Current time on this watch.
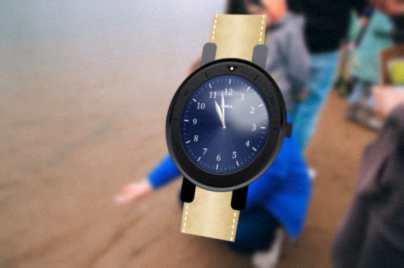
10:58
